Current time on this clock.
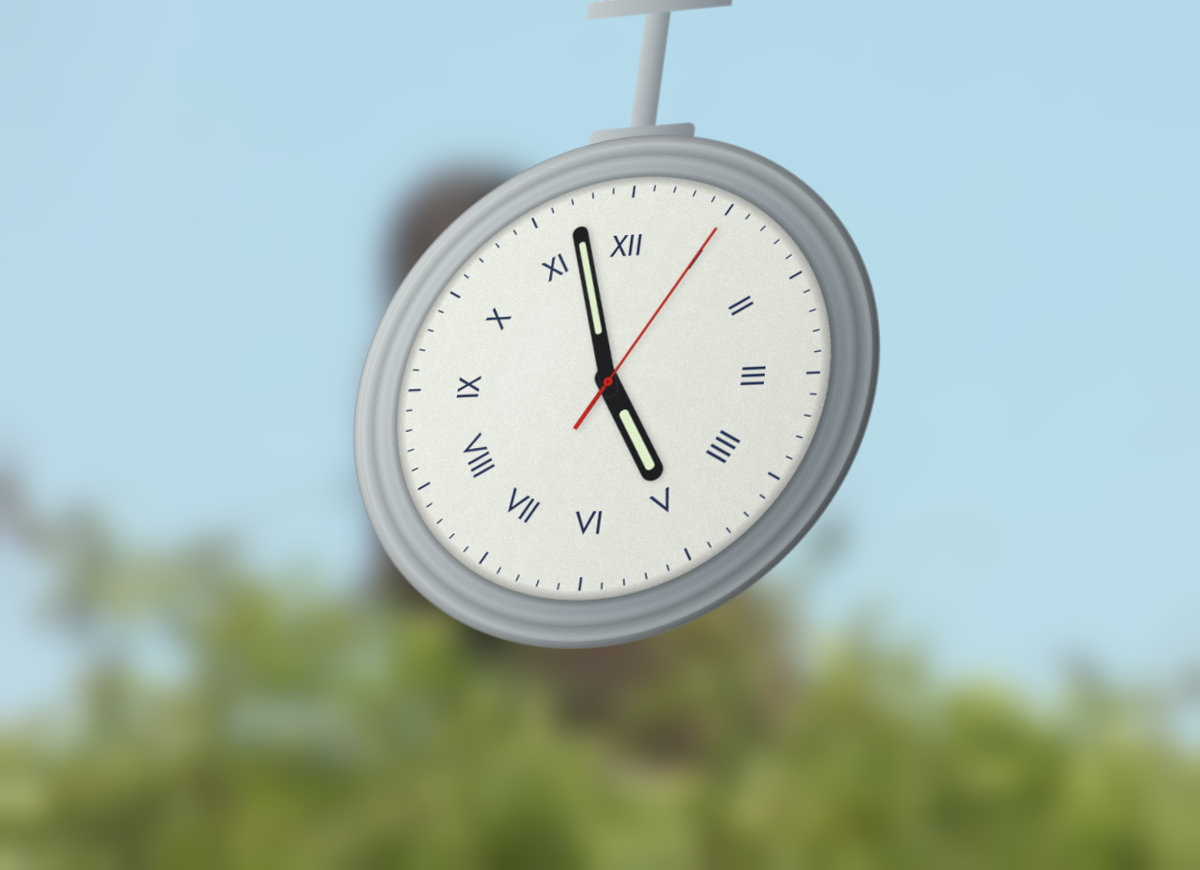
4:57:05
